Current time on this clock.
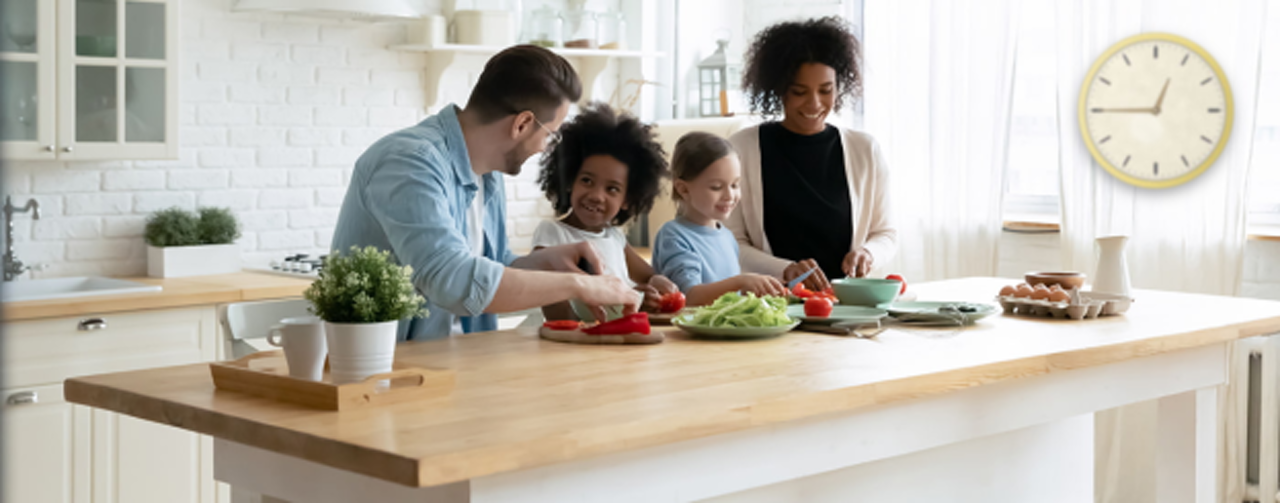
12:45
